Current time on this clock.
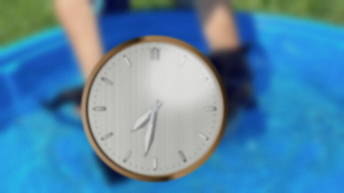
7:32
